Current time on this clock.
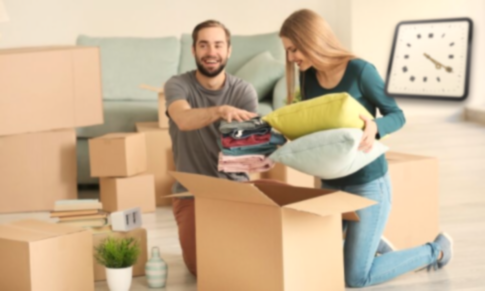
4:20
